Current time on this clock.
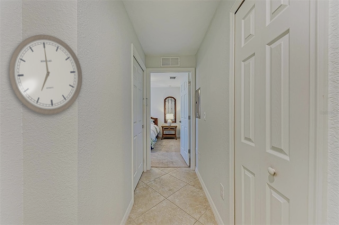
7:00
